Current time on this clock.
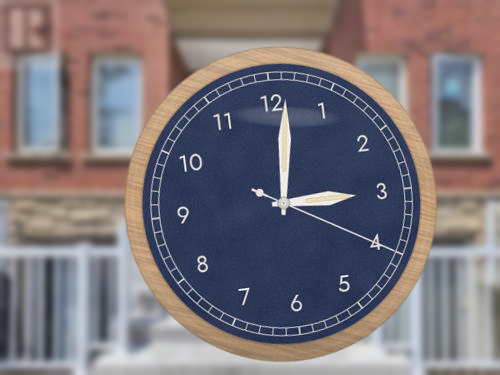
3:01:20
